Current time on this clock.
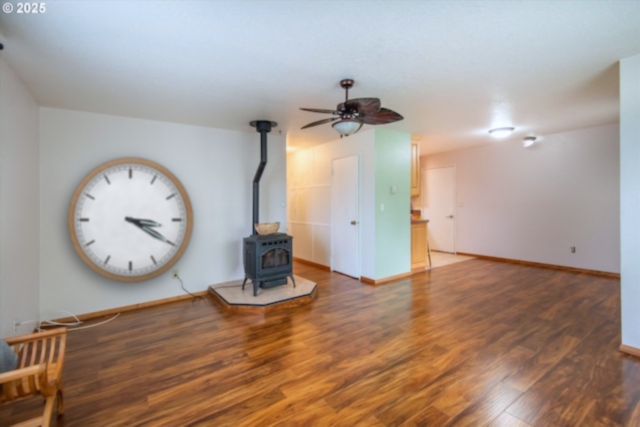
3:20
